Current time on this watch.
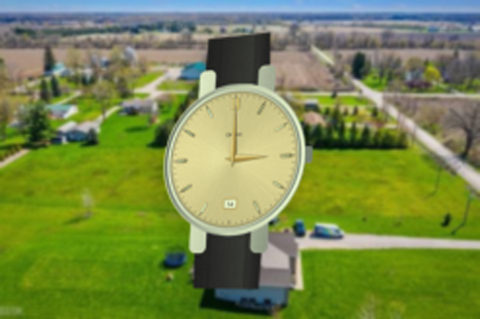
3:00
